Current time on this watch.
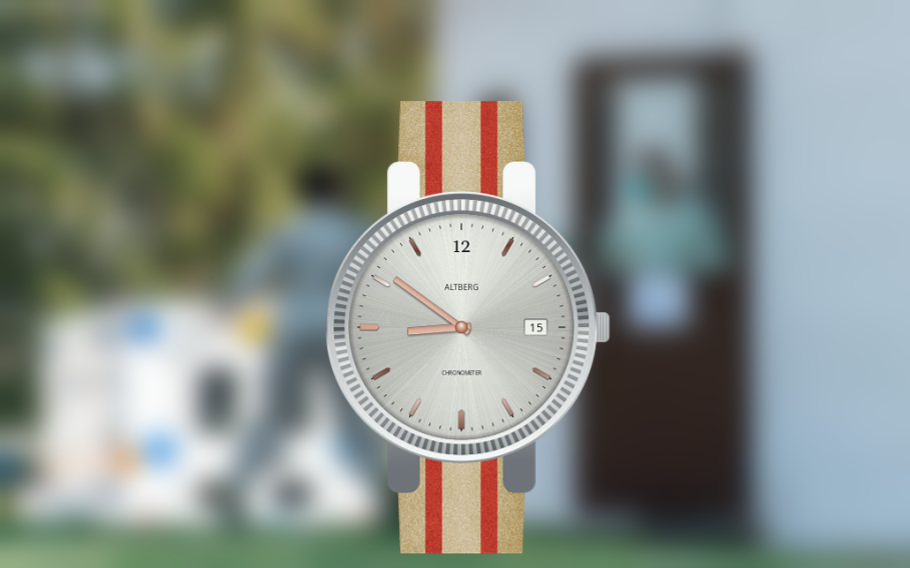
8:51
